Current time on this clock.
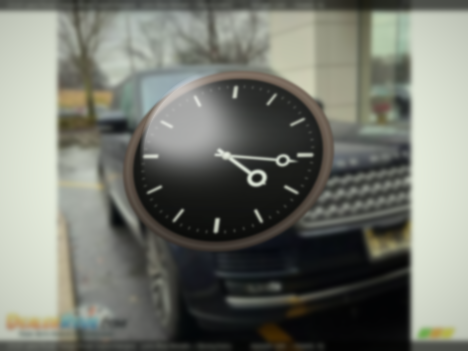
4:16
